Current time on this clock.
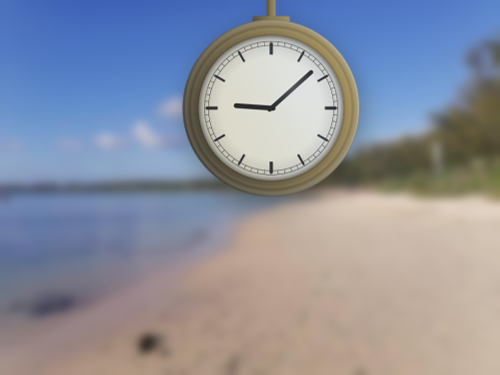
9:08
